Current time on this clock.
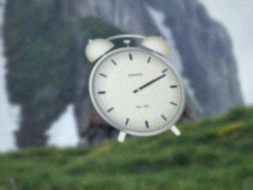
2:11
